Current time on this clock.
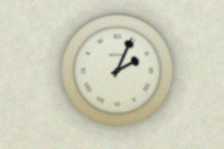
2:04
